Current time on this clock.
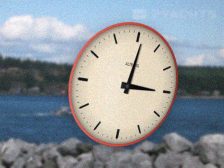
3:01
